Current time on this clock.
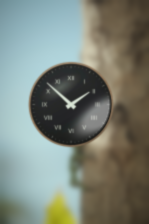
1:52
